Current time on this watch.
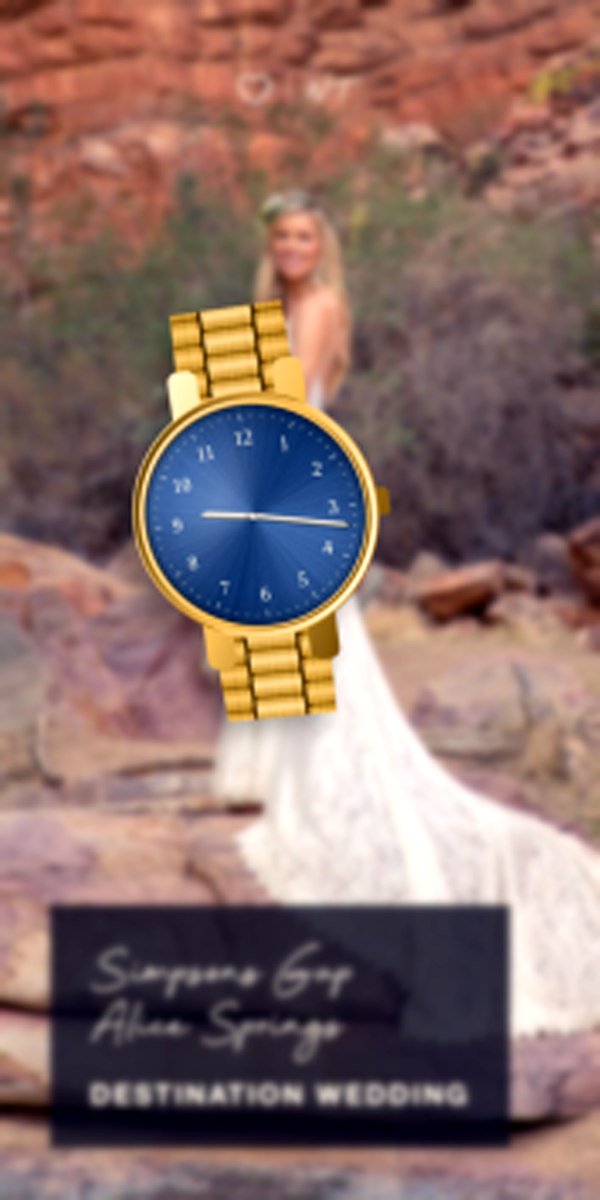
9:17
